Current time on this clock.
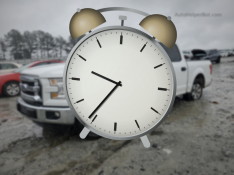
9:36
